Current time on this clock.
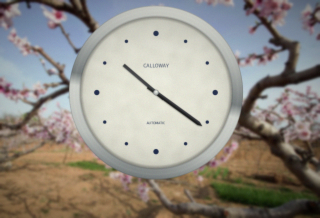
10:21
